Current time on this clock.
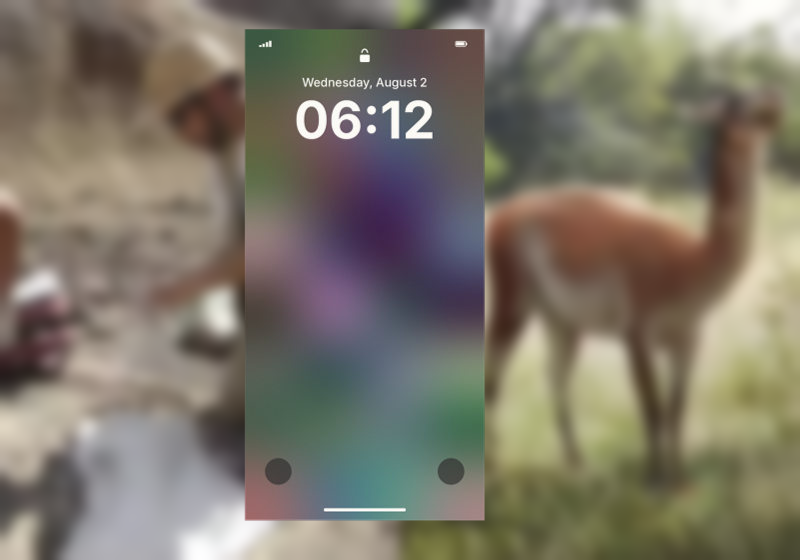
6:12
